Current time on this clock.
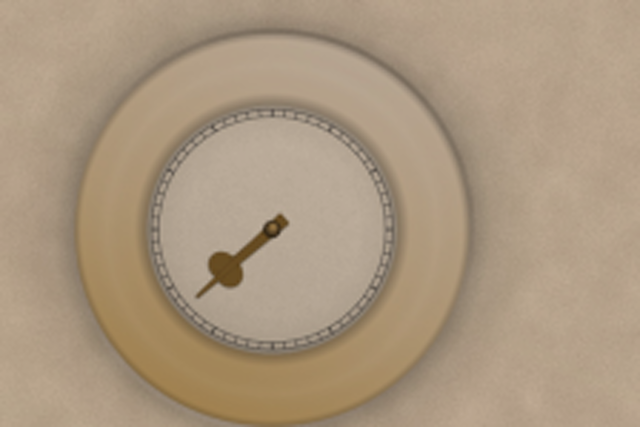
7:38
